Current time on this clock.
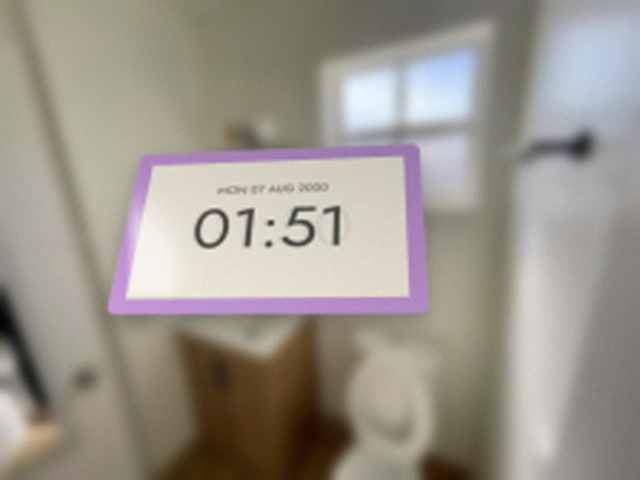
1:51
